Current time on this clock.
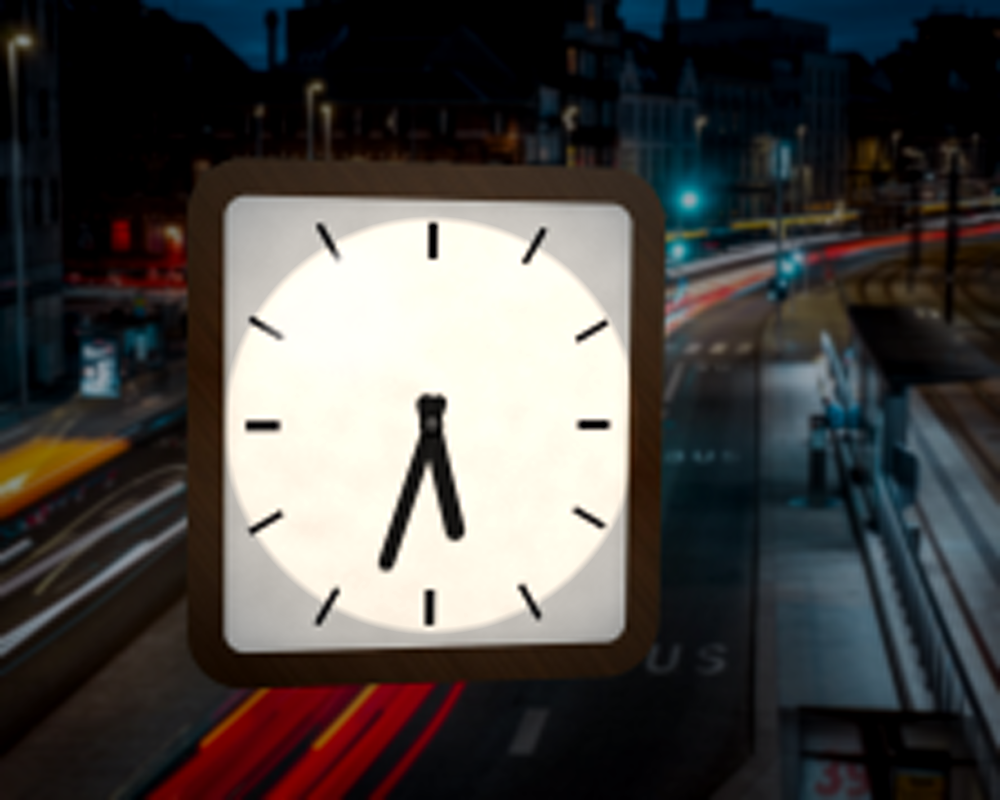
5:33
